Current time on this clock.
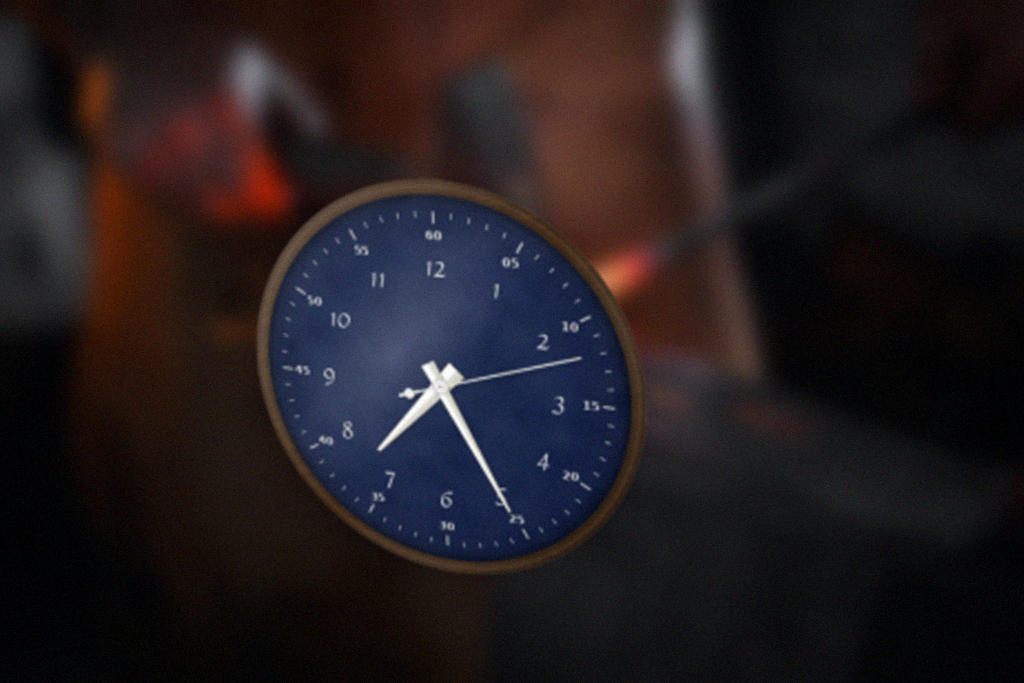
7:25:12
